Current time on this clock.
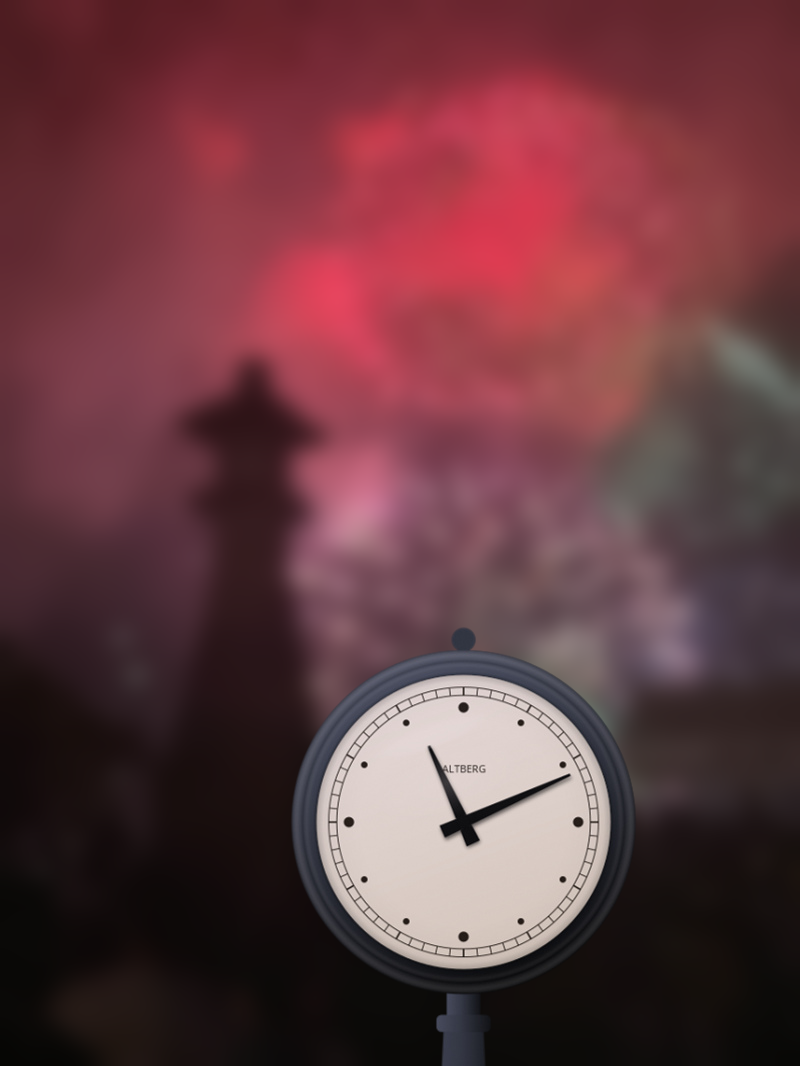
11:11
